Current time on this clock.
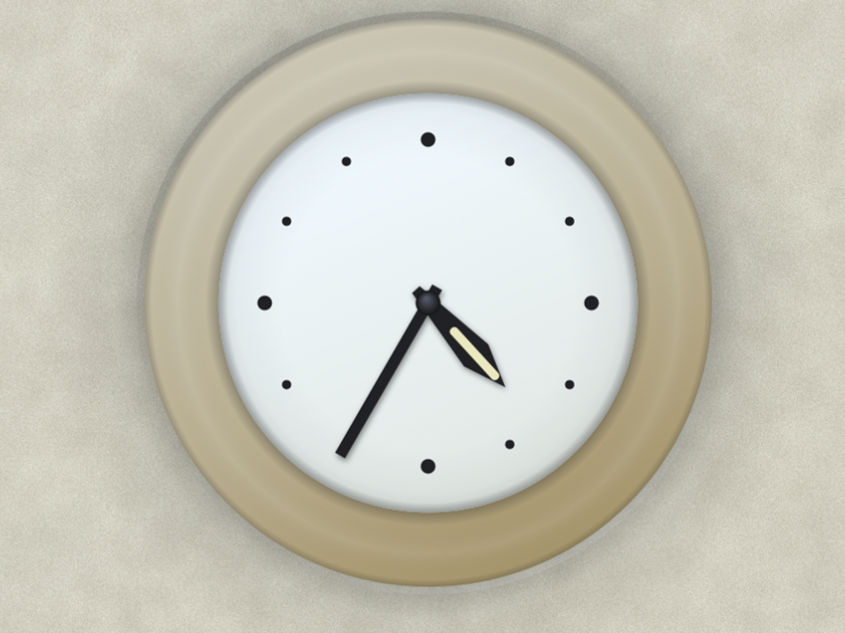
4:35
